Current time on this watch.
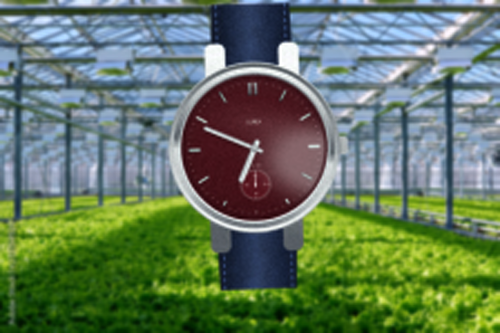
6:49
